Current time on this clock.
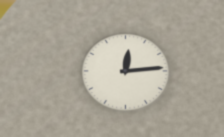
12:14
